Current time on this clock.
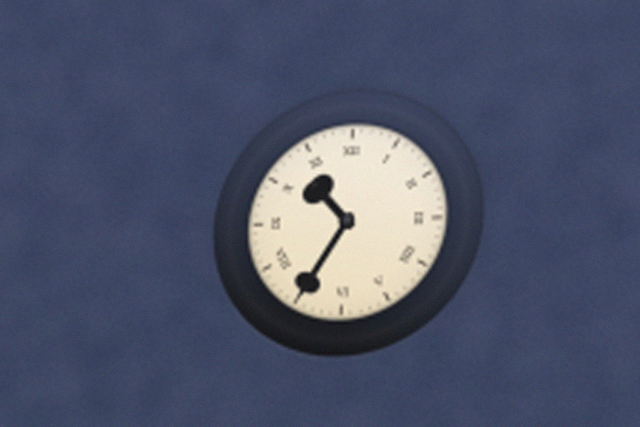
10:35
